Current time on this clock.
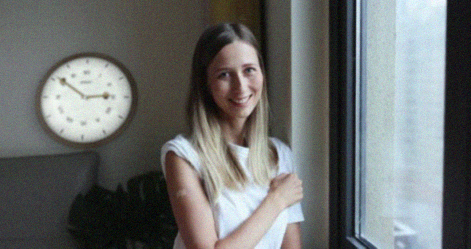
2:51
